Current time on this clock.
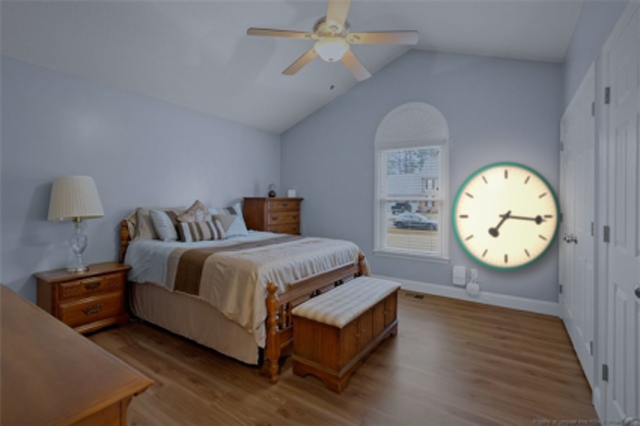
7:16
